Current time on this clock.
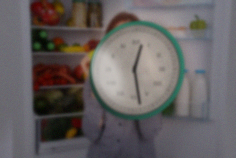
12:28
